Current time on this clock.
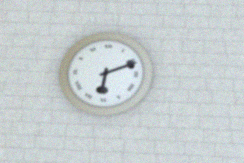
6:11
